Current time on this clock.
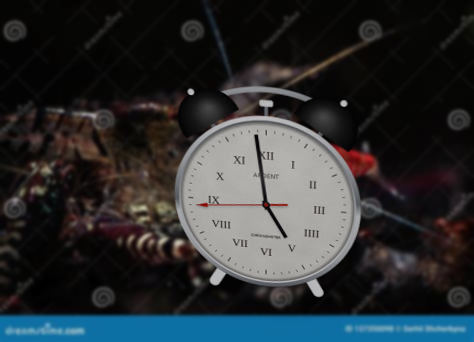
4:58:44
